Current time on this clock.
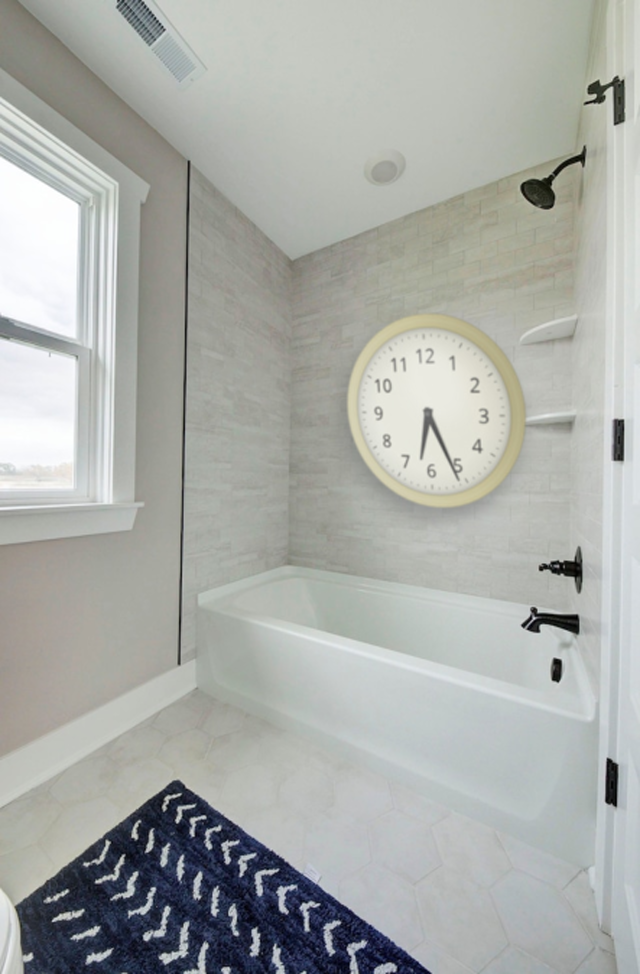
6:26
